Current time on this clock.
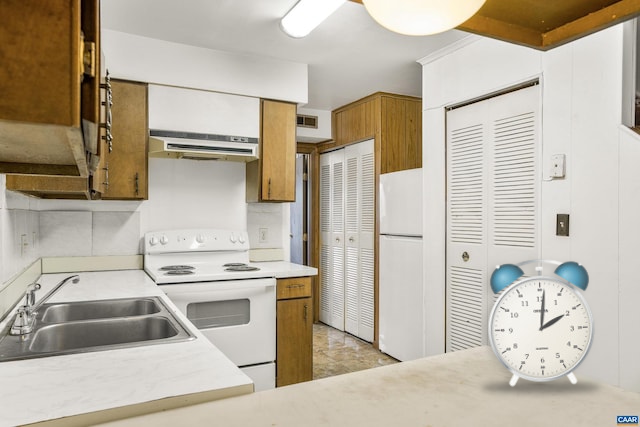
2:01
